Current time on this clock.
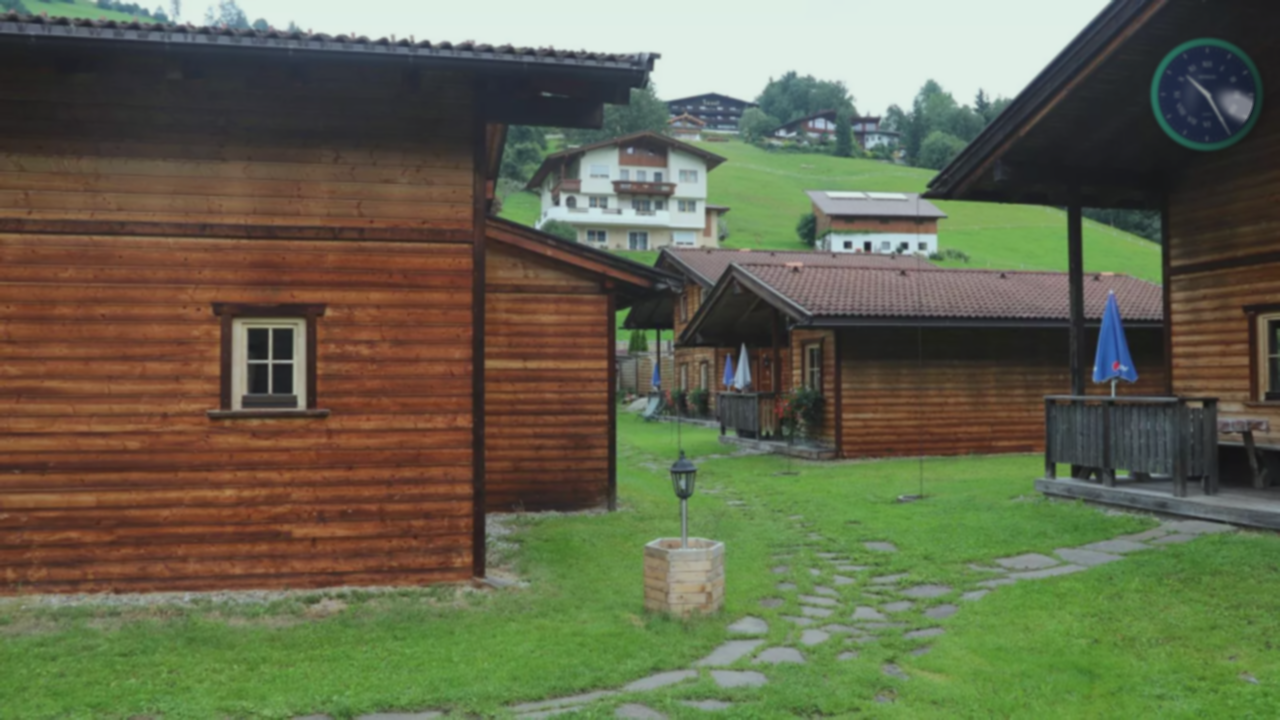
10:25
